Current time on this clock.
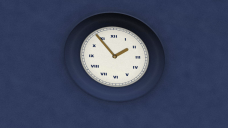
1:54
